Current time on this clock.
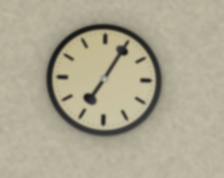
7:05
